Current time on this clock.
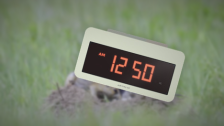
12:50
